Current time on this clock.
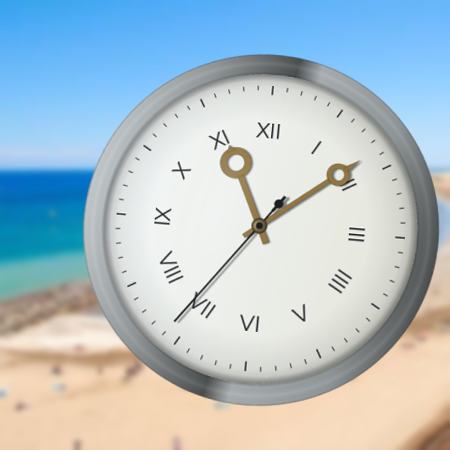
11:08:36
